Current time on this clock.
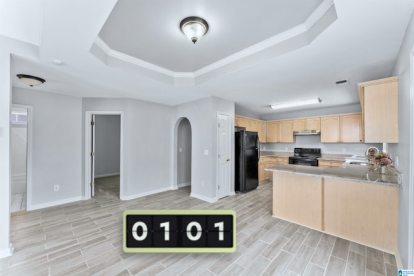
1:01
